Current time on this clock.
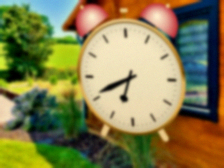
6:41
